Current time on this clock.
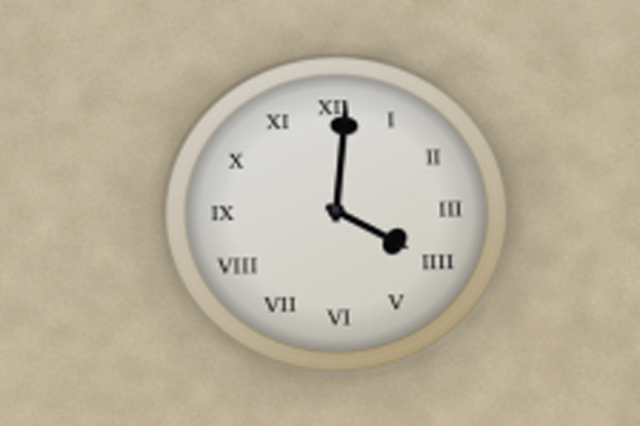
4:01
